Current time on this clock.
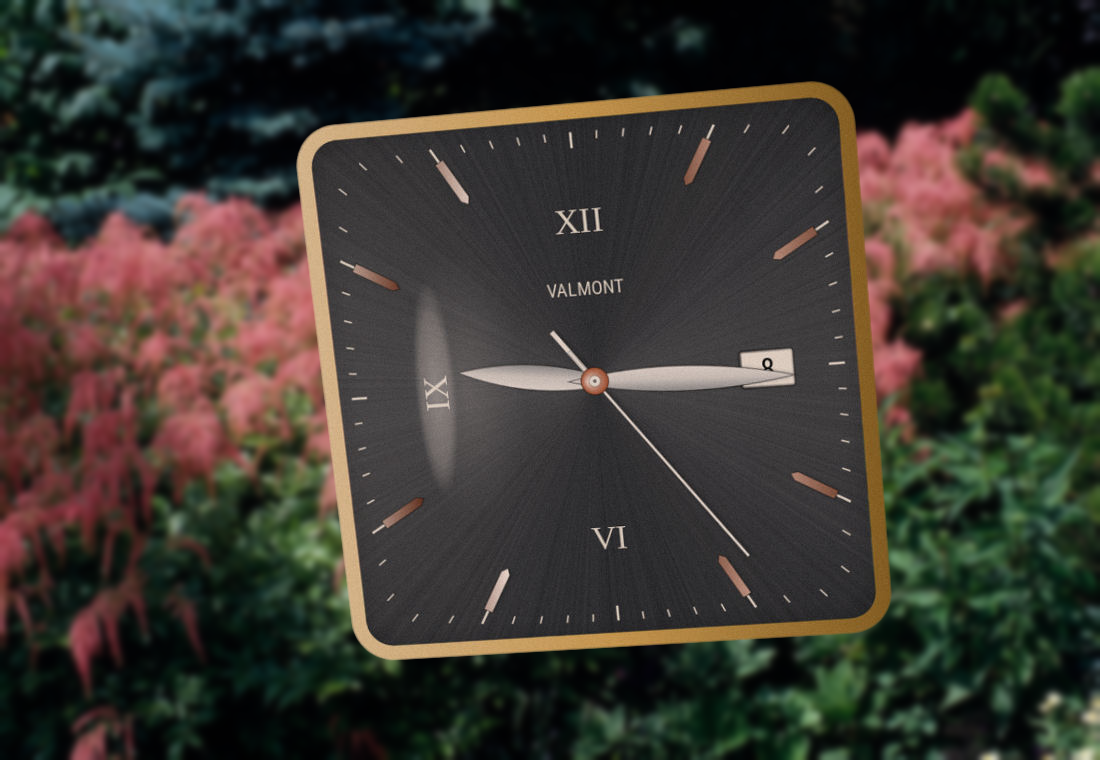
9:15:24
